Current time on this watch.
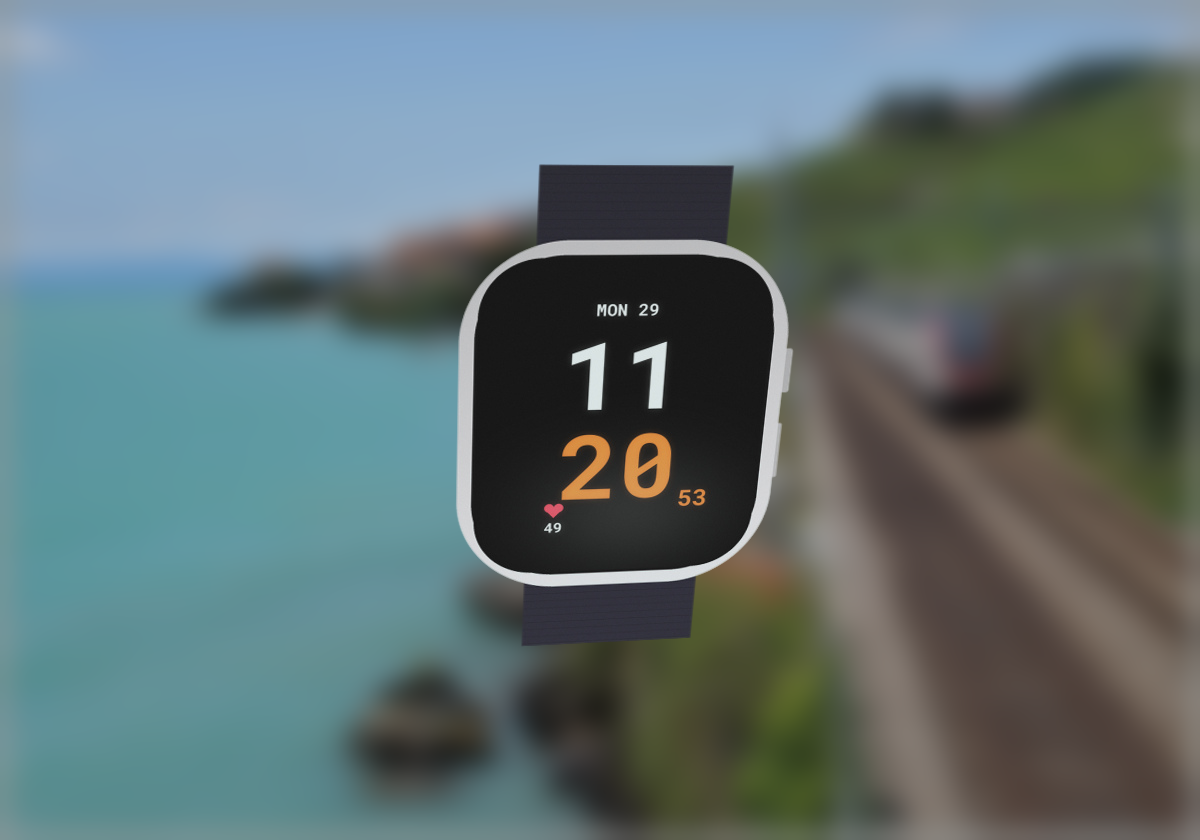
11:20:53
